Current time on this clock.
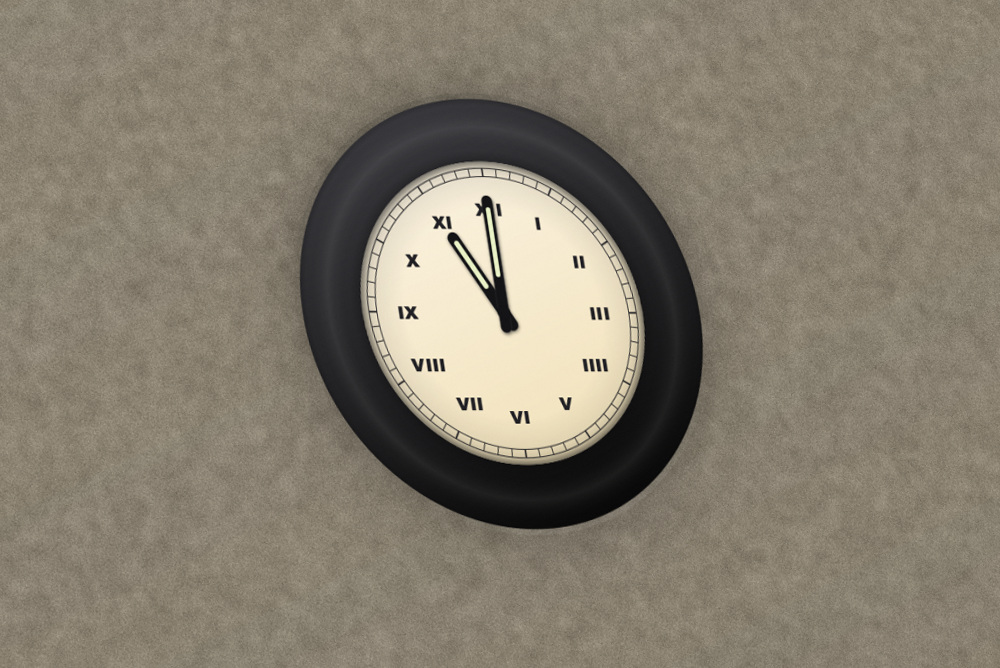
11:00
